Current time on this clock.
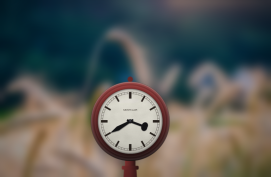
3:40
